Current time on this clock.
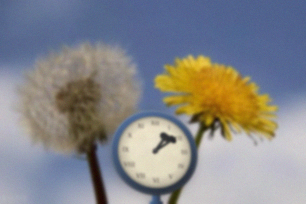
1:09
